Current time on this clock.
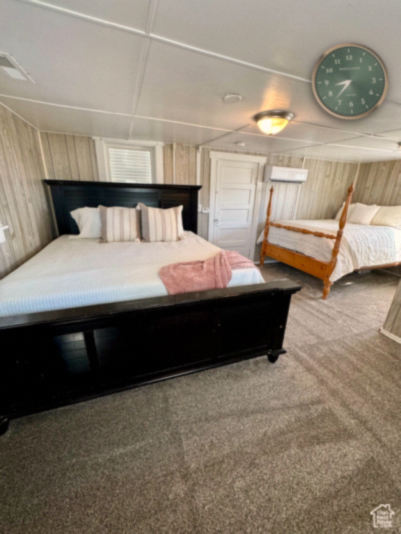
8:37
